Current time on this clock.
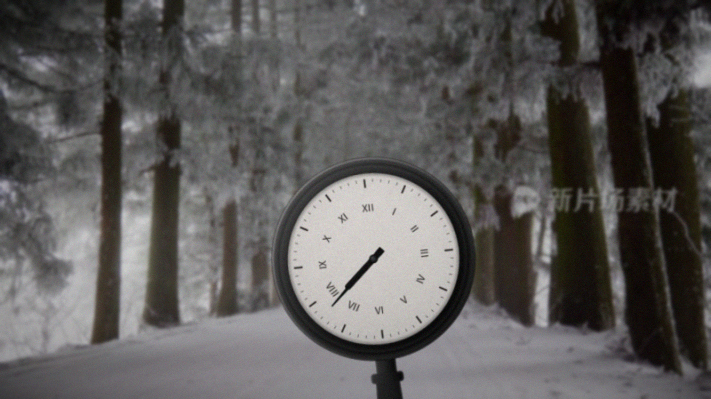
7:38
